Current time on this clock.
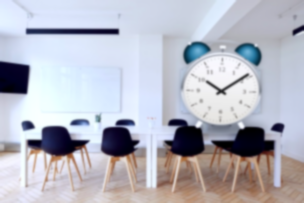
10:09
